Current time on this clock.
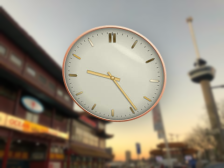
9:24
